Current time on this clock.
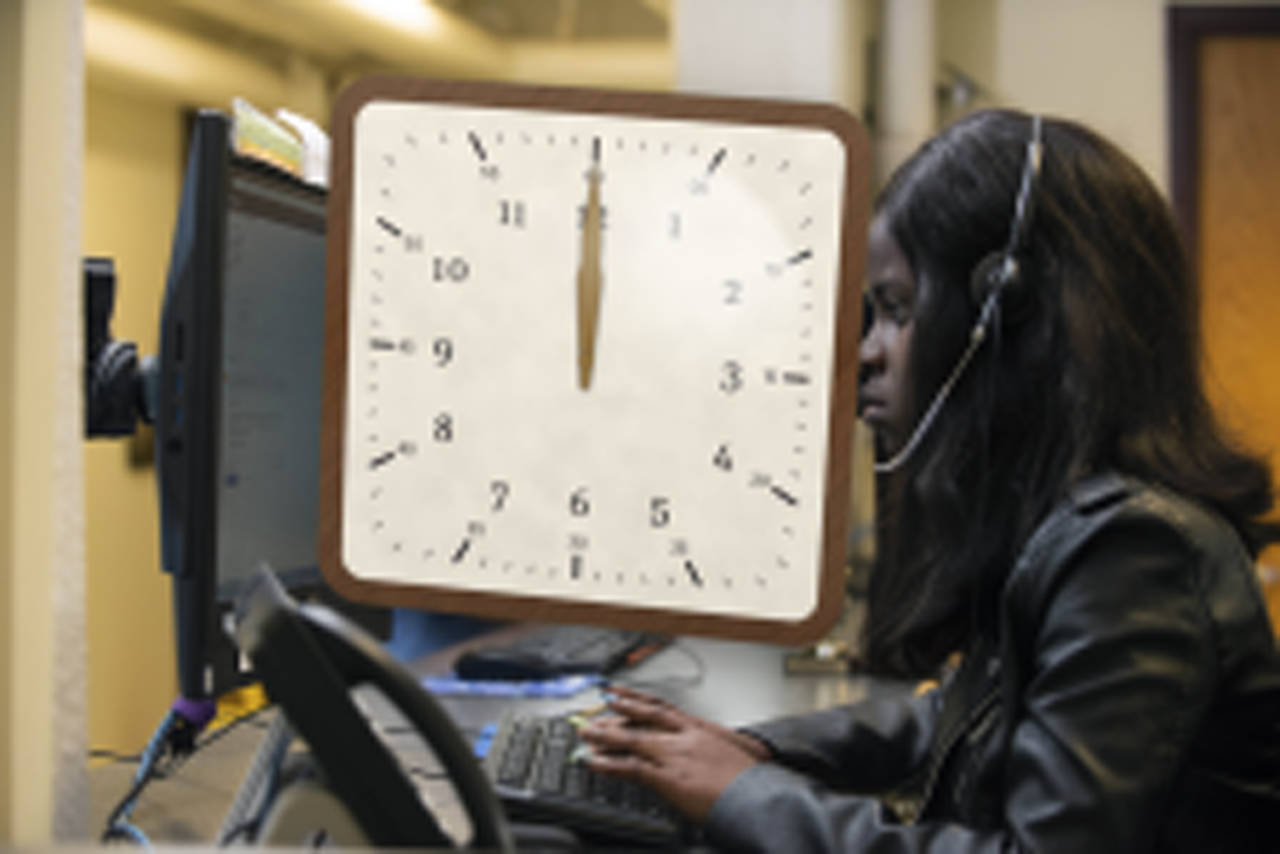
12:00
